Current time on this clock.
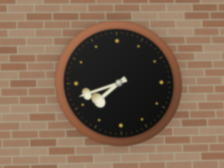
7:42
